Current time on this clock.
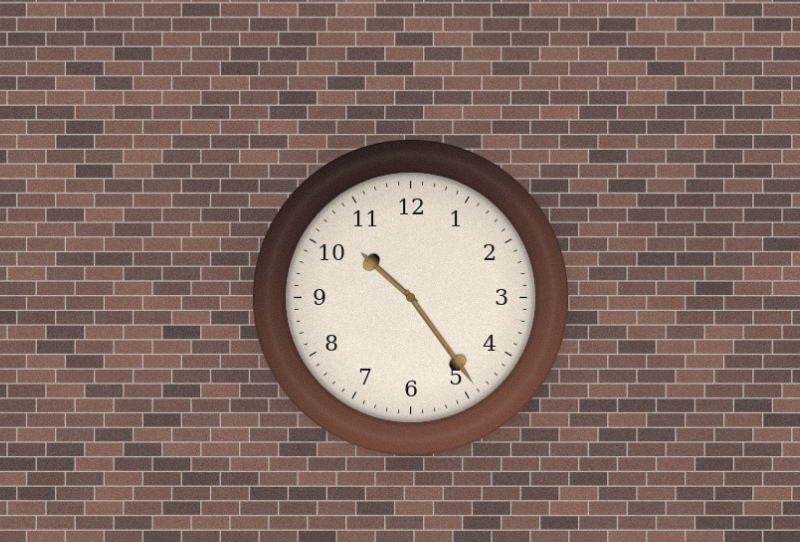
10:24
